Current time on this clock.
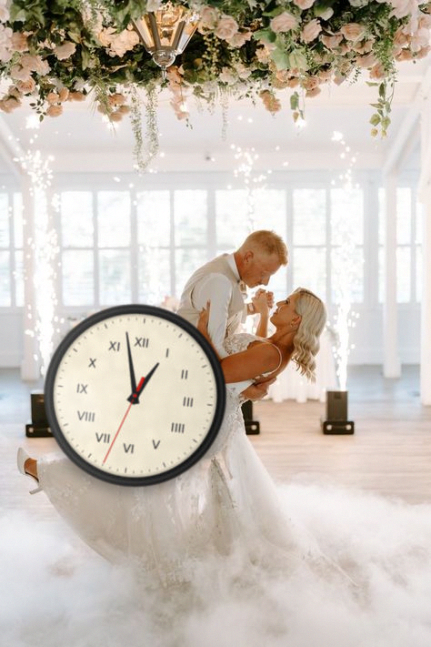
12:57:33
